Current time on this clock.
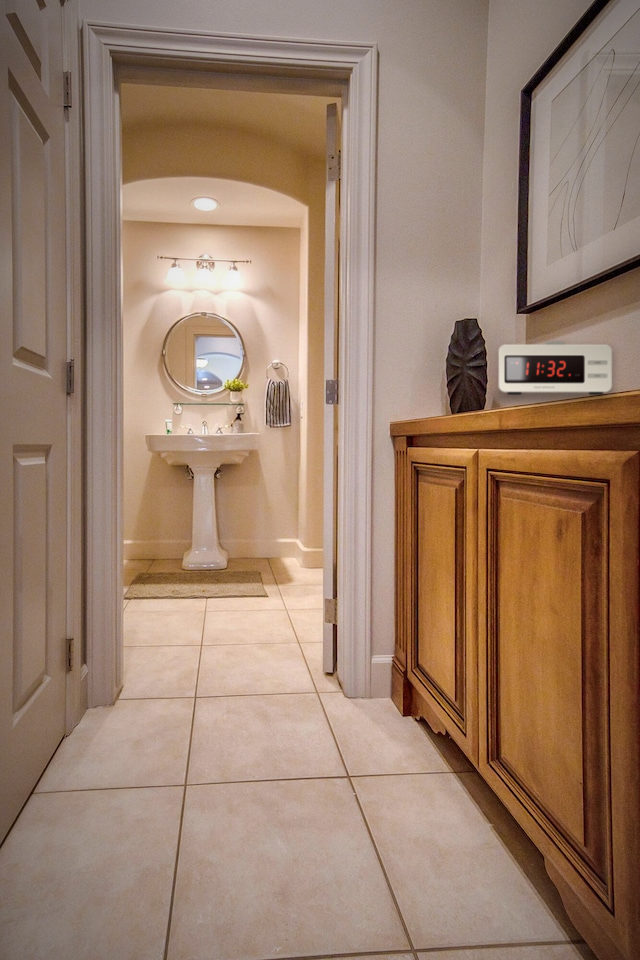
11:32
